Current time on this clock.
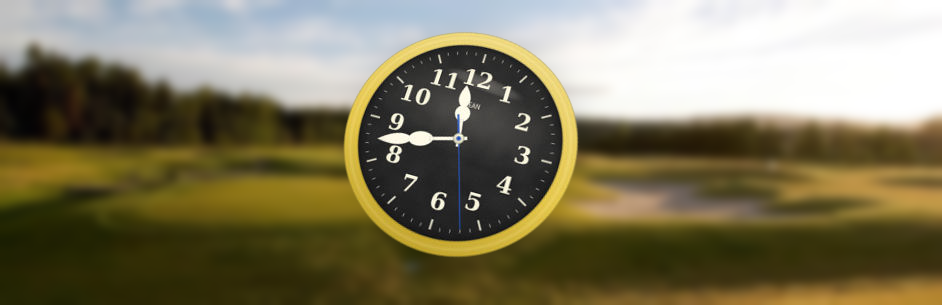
11:42:27
